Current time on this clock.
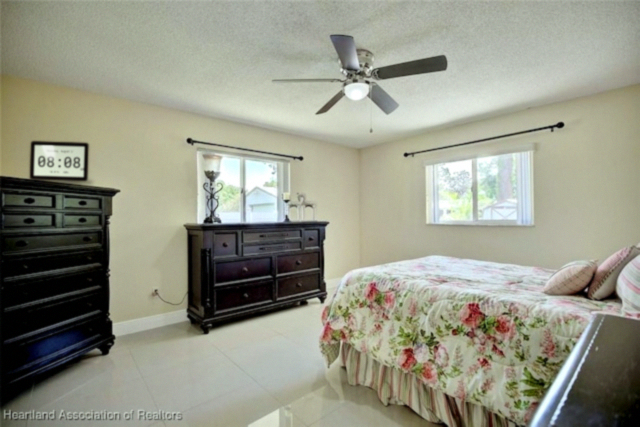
8:08
